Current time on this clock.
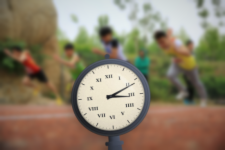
3:11
